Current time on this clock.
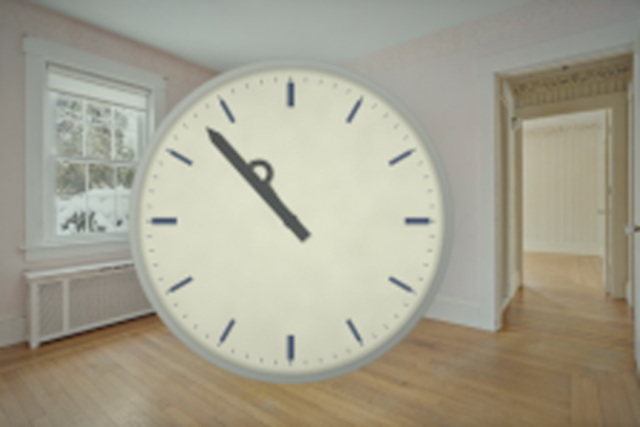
10:53
